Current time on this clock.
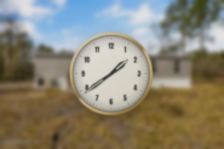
1:39
